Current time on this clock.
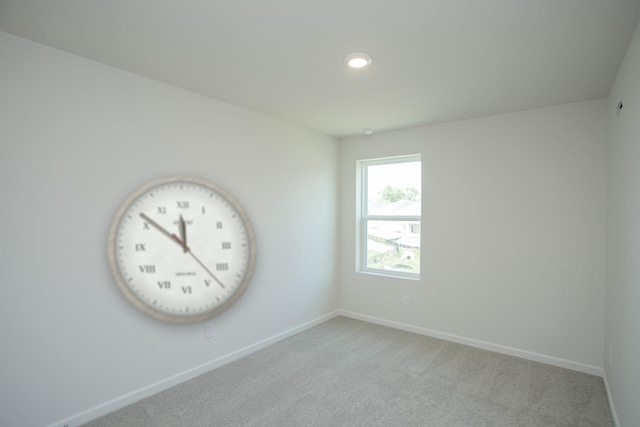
11:51:23
